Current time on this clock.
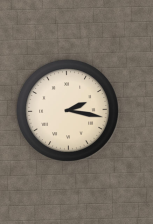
2:17
